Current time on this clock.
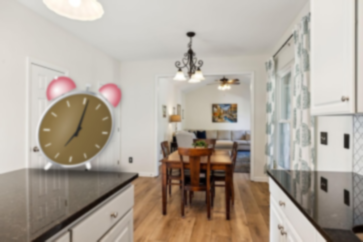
7:01
